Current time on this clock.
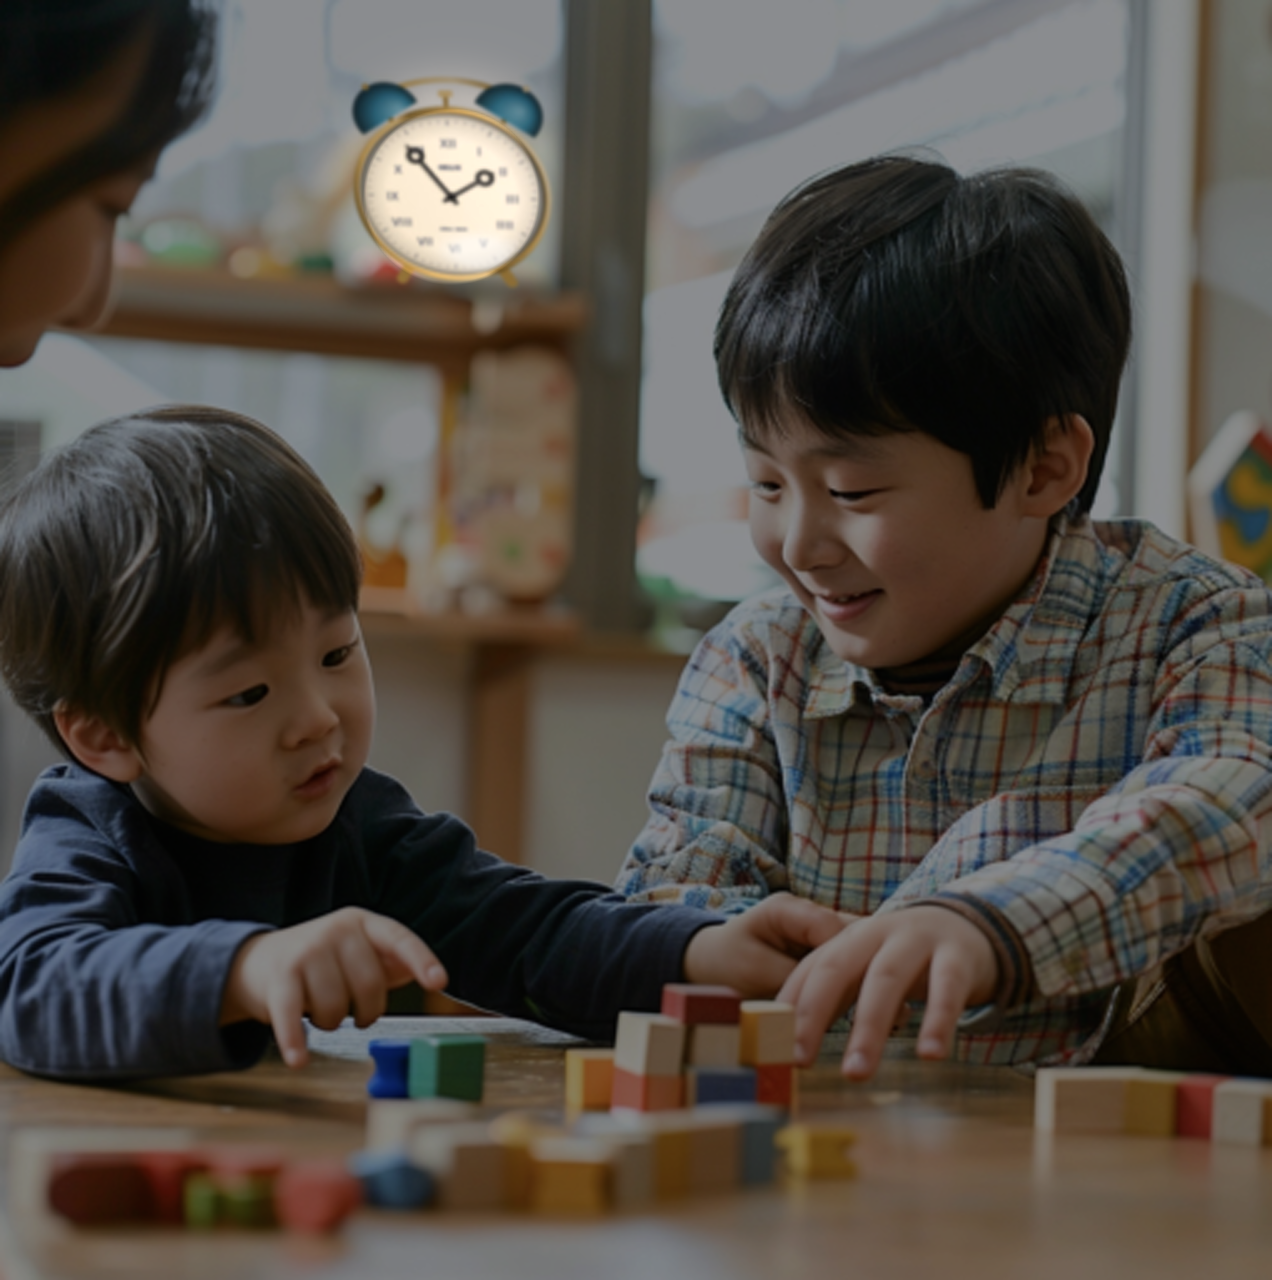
1:54
